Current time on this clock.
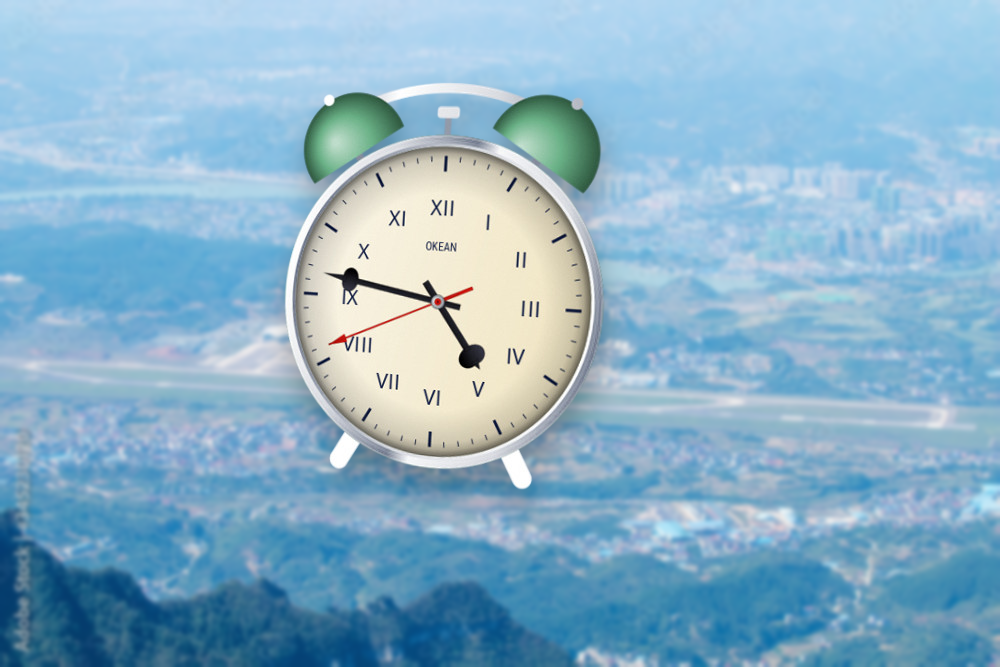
4:46:41
